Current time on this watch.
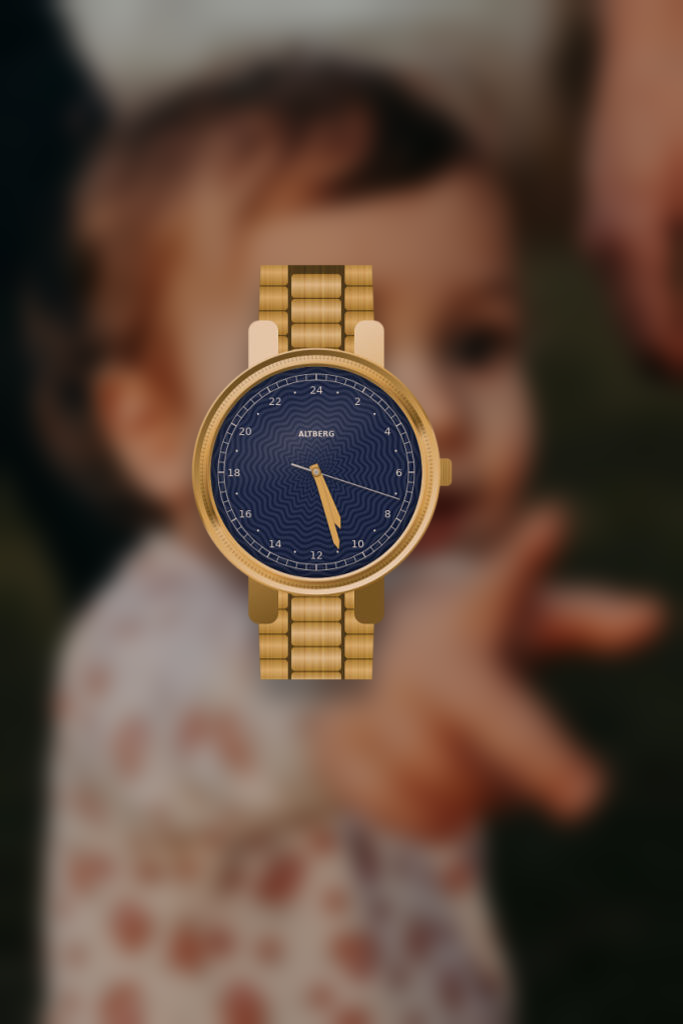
10:27:18
